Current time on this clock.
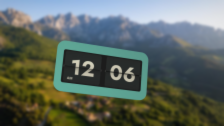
12:06
